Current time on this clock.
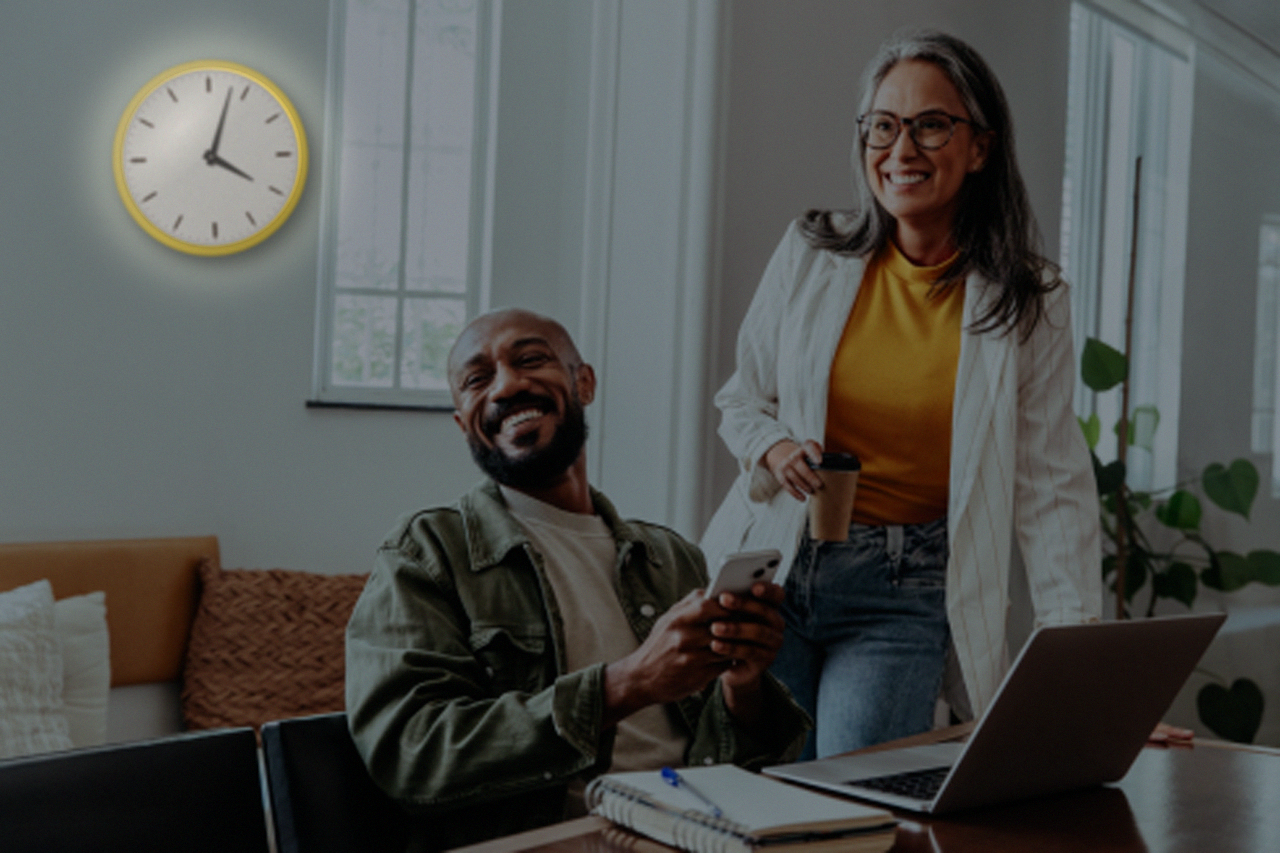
4:03
